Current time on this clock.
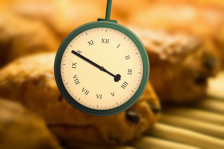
3:49
